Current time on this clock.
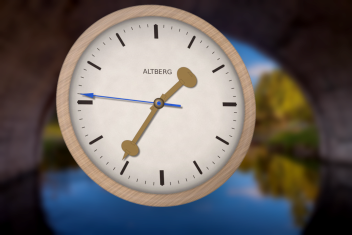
1:35:46
